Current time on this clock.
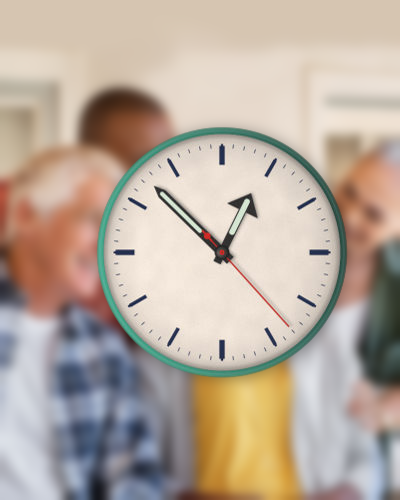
12:52:23
